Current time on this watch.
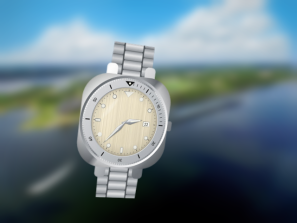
2:37
